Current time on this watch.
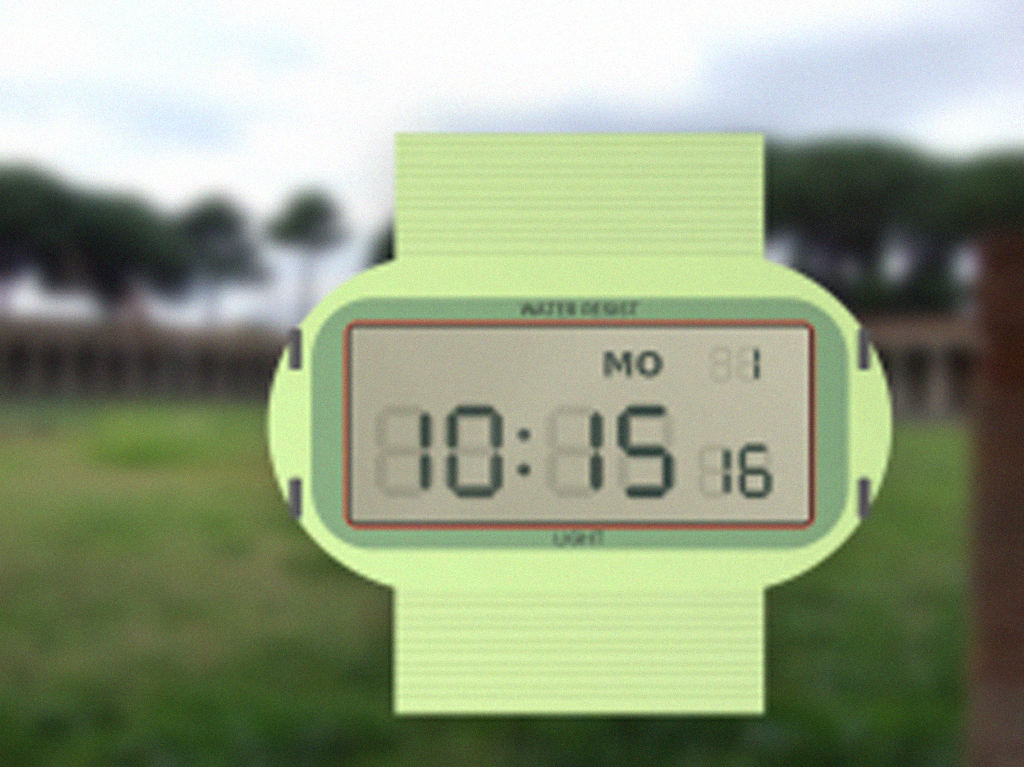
10:15:16
